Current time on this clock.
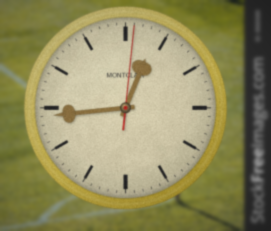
12:44:01
